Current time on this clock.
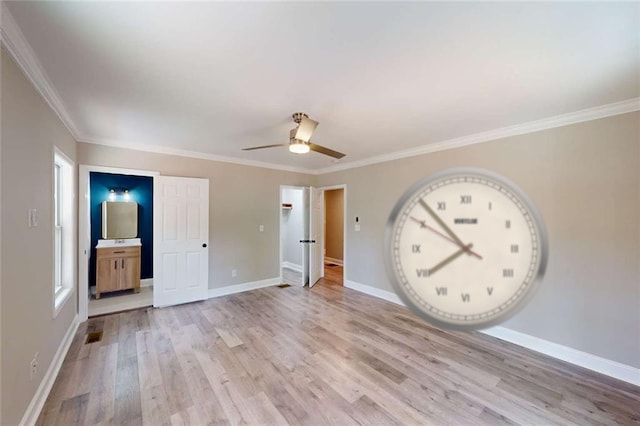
7:52:50
